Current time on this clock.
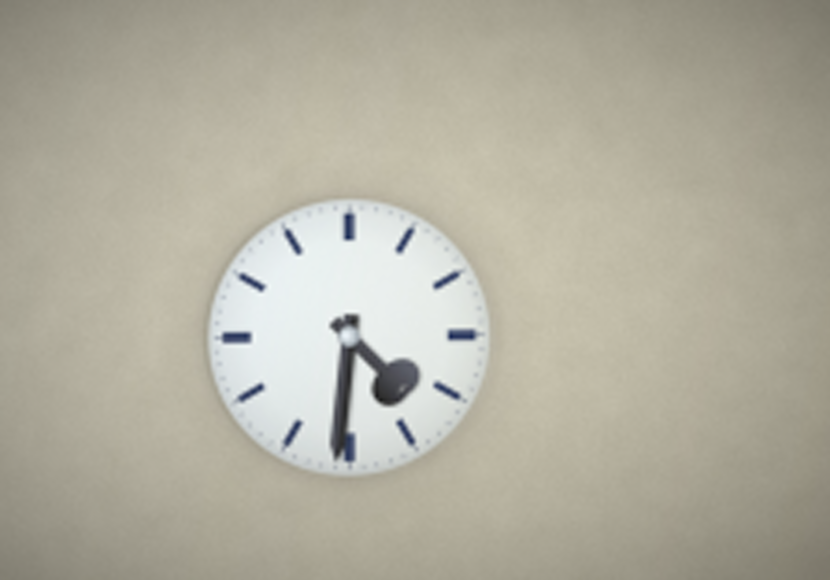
4:31
